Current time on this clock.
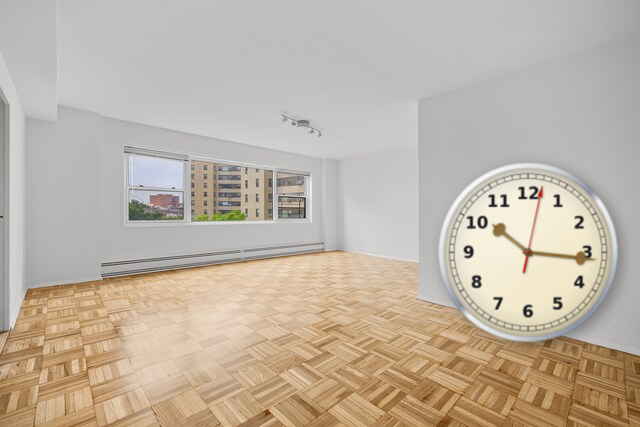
10:16:02
